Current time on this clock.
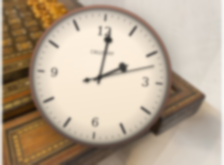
2:01:12
